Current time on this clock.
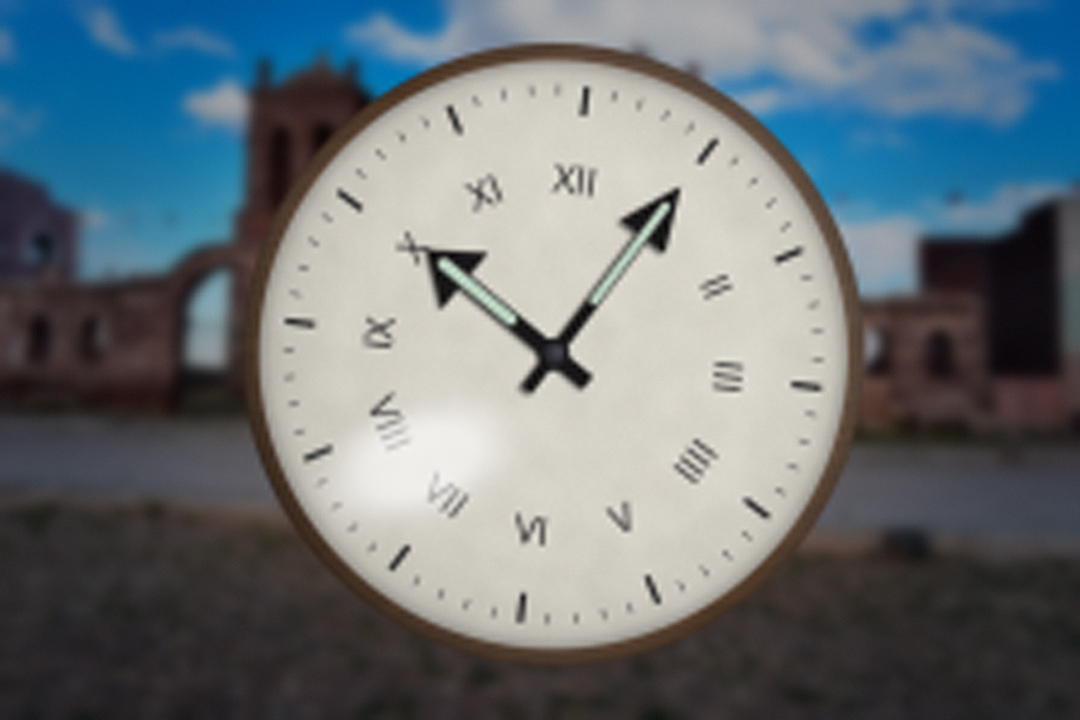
10:05
